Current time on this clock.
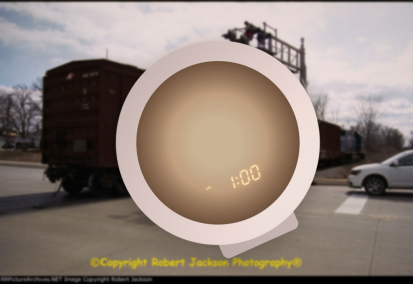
1:00
